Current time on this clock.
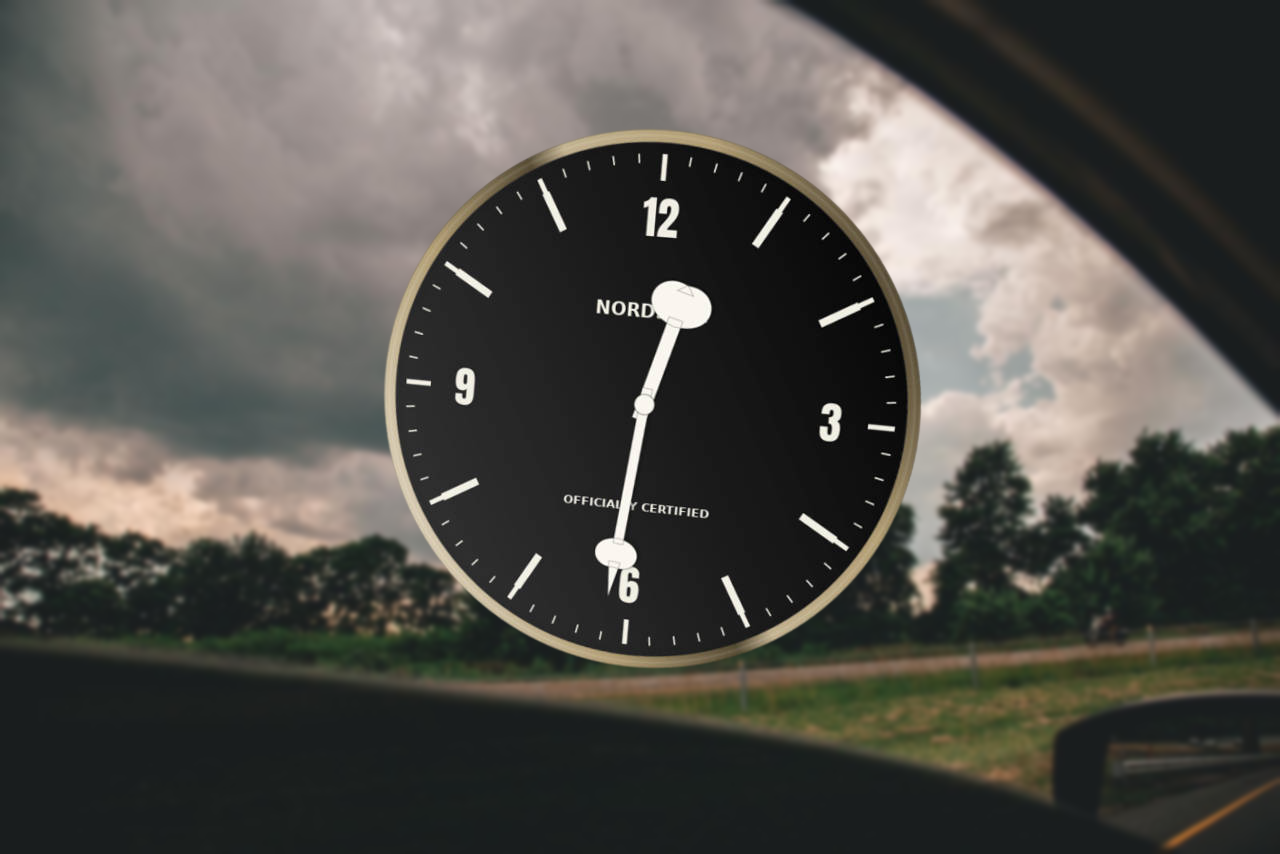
12:31
